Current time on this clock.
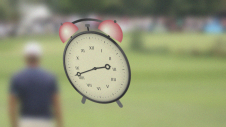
2:42
